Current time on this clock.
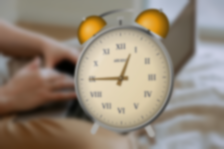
12:45
